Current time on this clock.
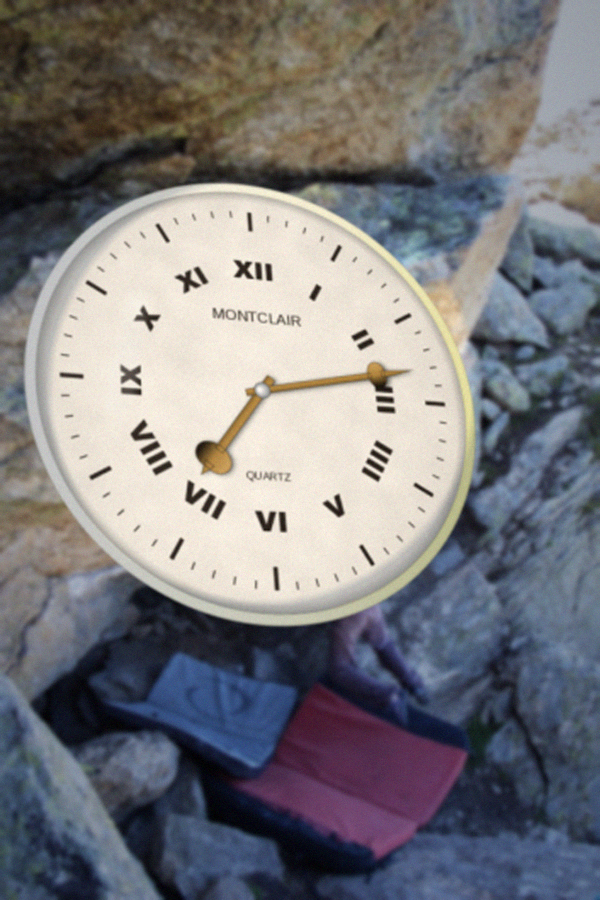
7:13
